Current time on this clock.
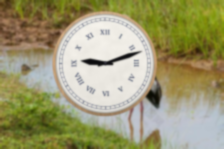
9:12
